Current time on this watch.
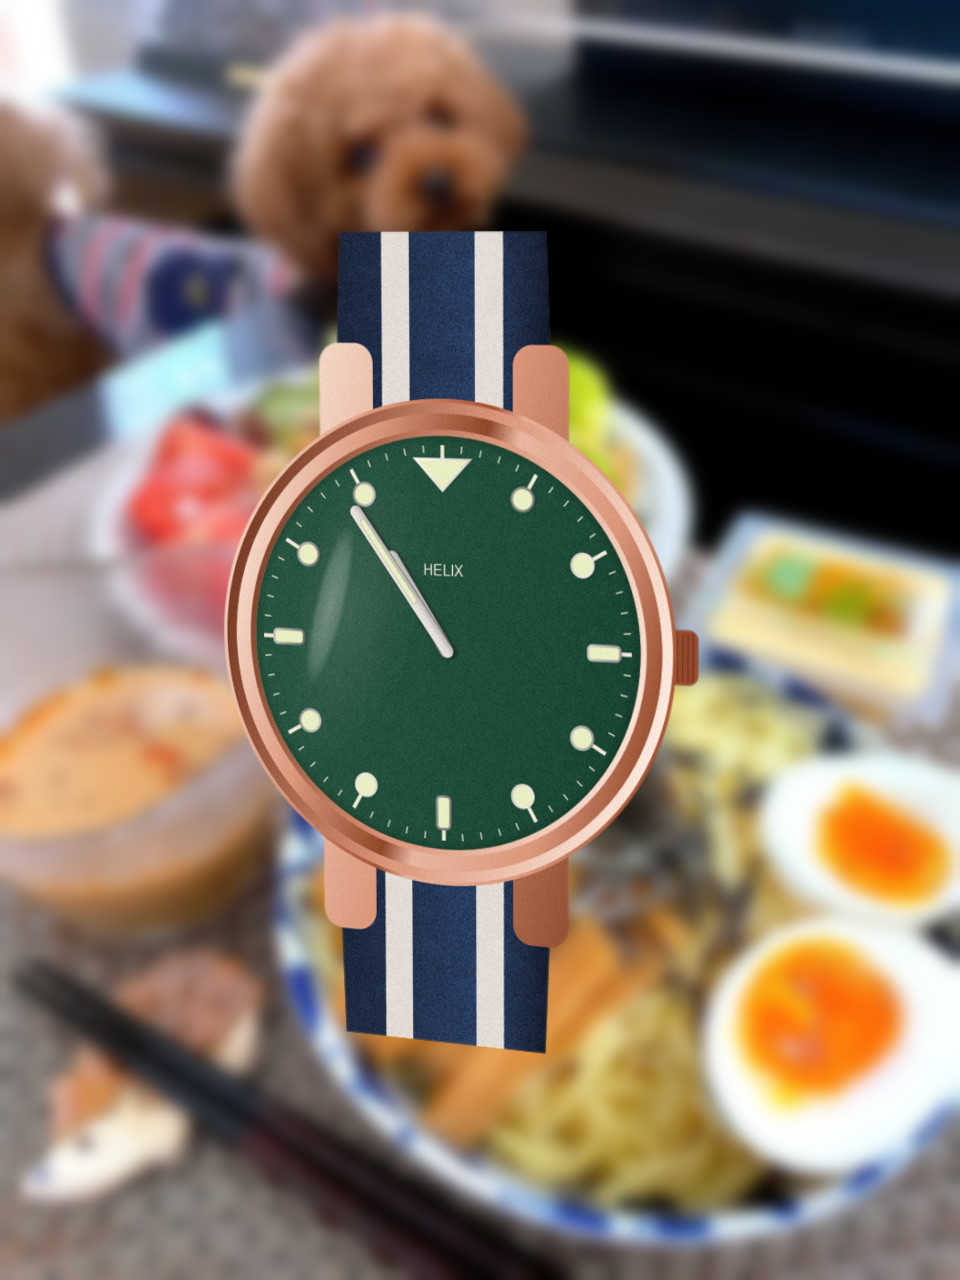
10:54
